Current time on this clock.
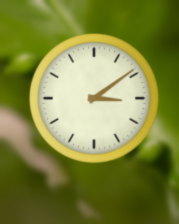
3:09
